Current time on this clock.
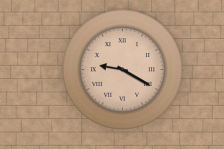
9:20
